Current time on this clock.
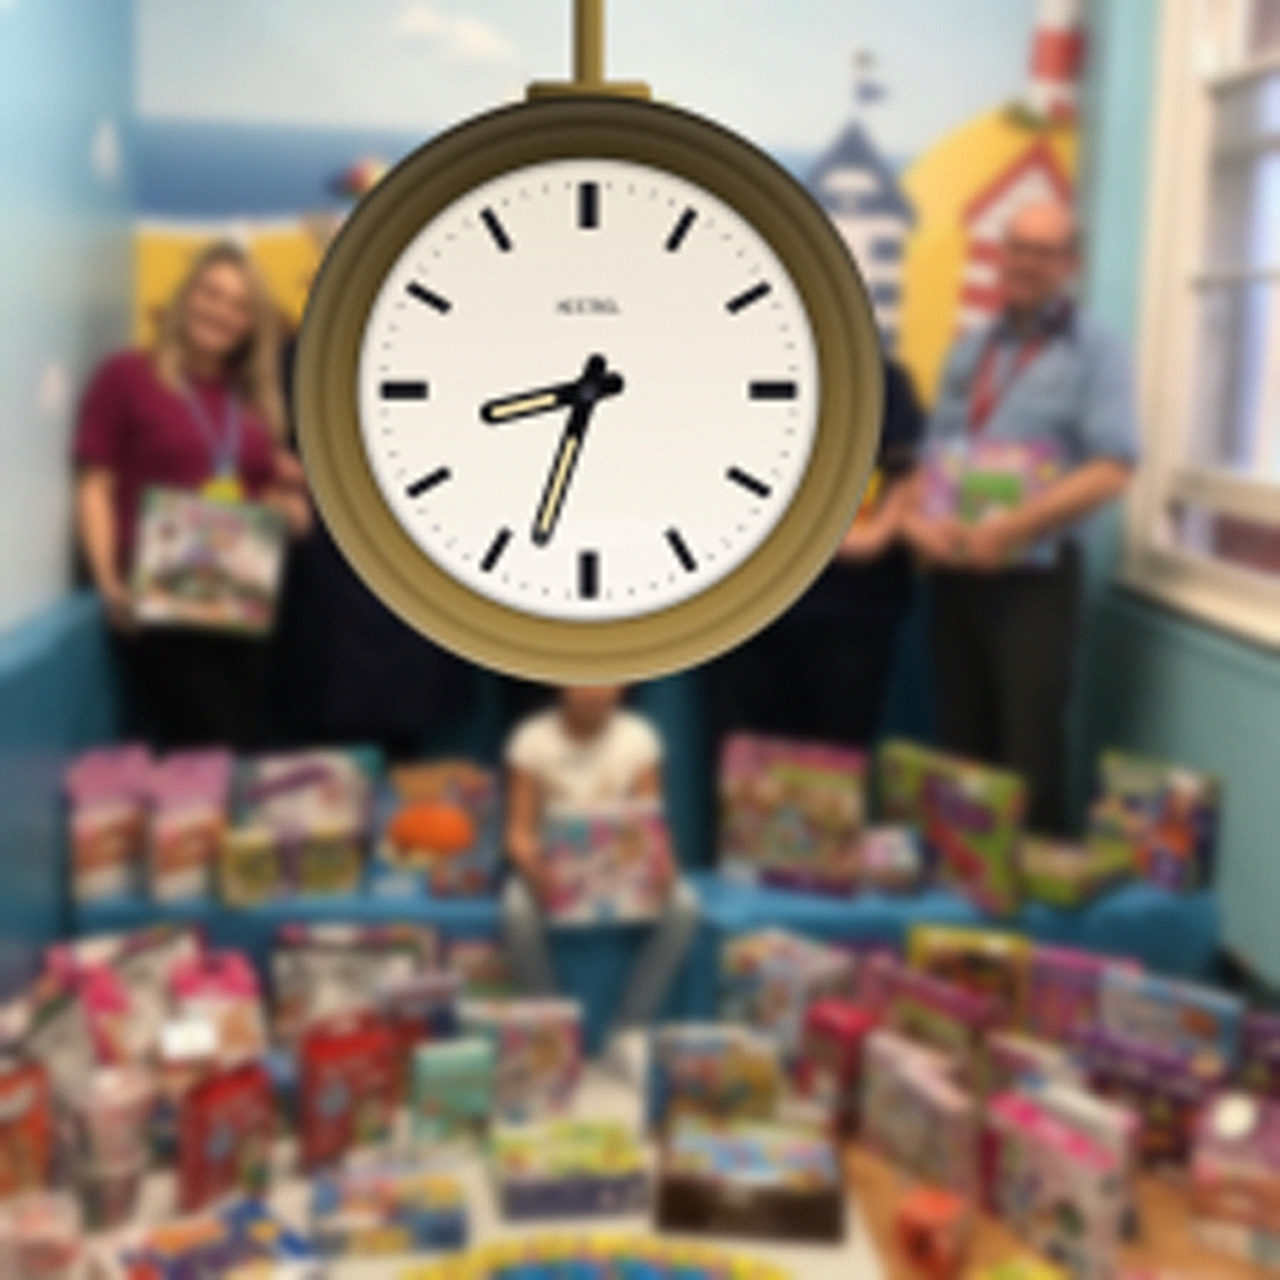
8:33
